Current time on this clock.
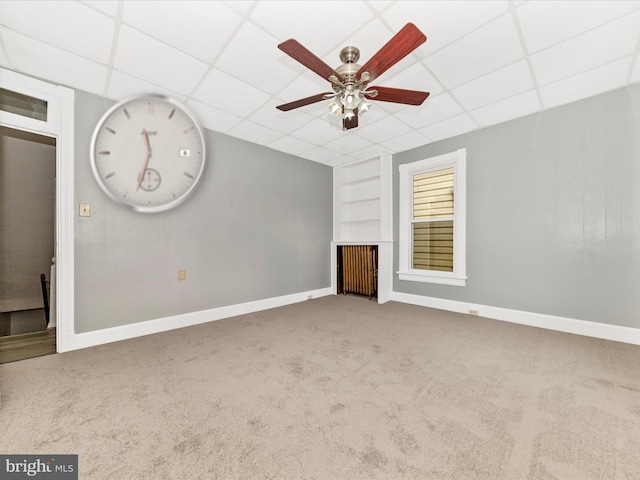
11:33
